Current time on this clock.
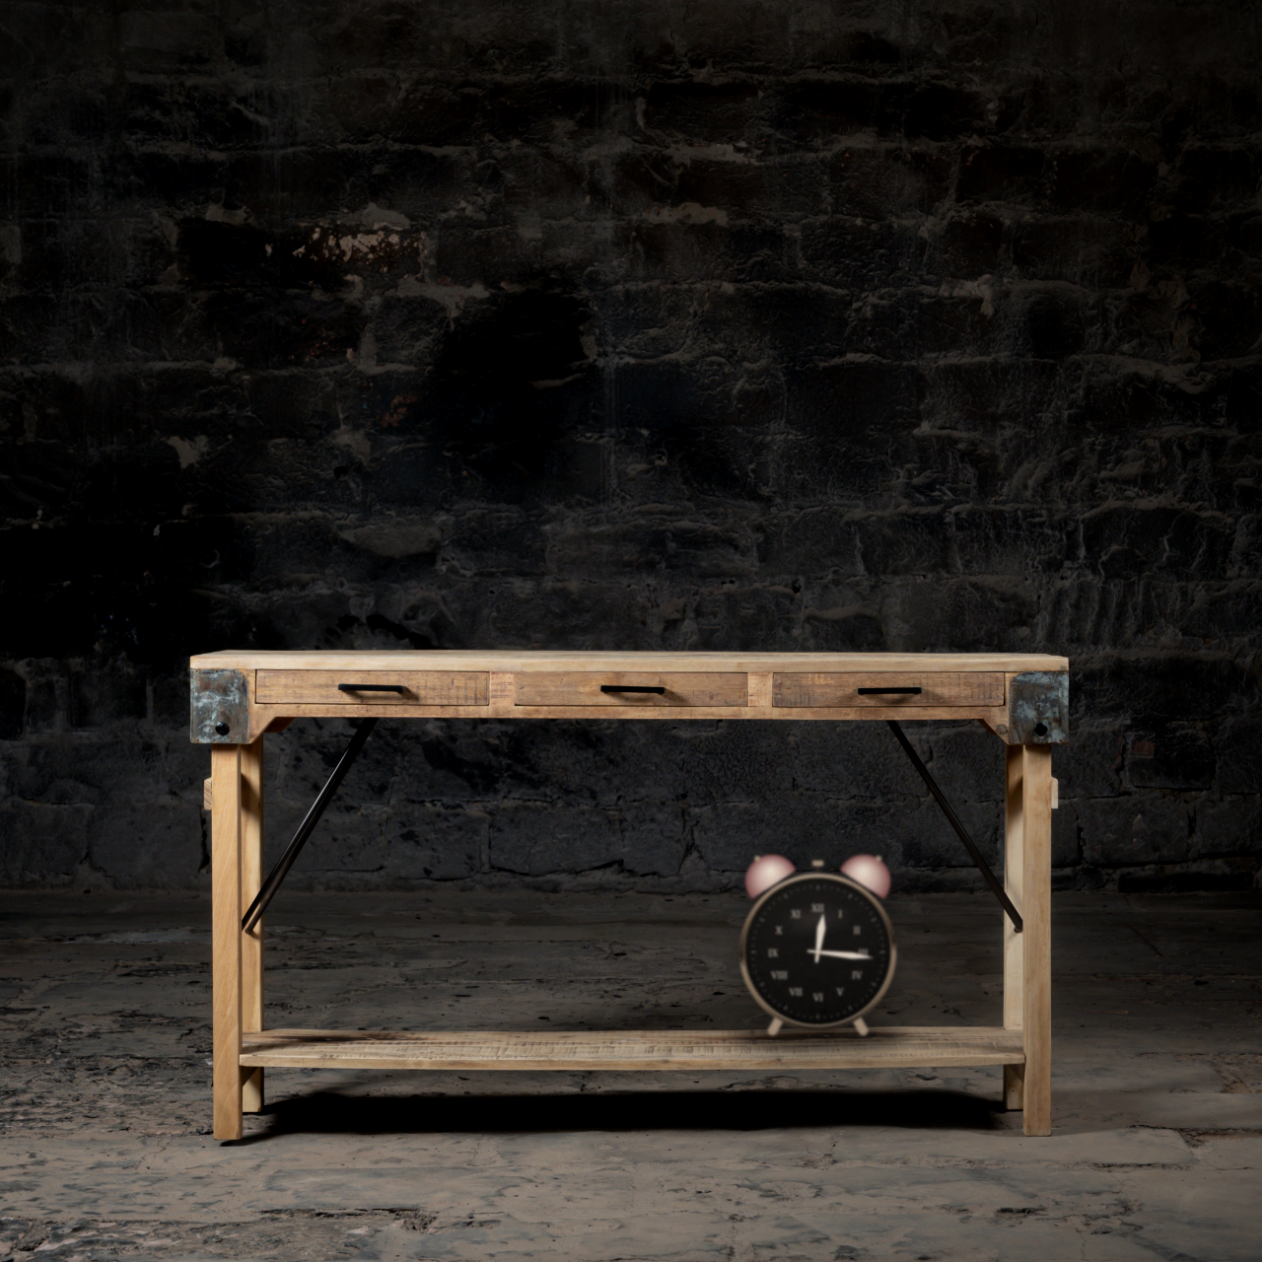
12:16
